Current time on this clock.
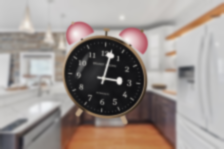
3:02
